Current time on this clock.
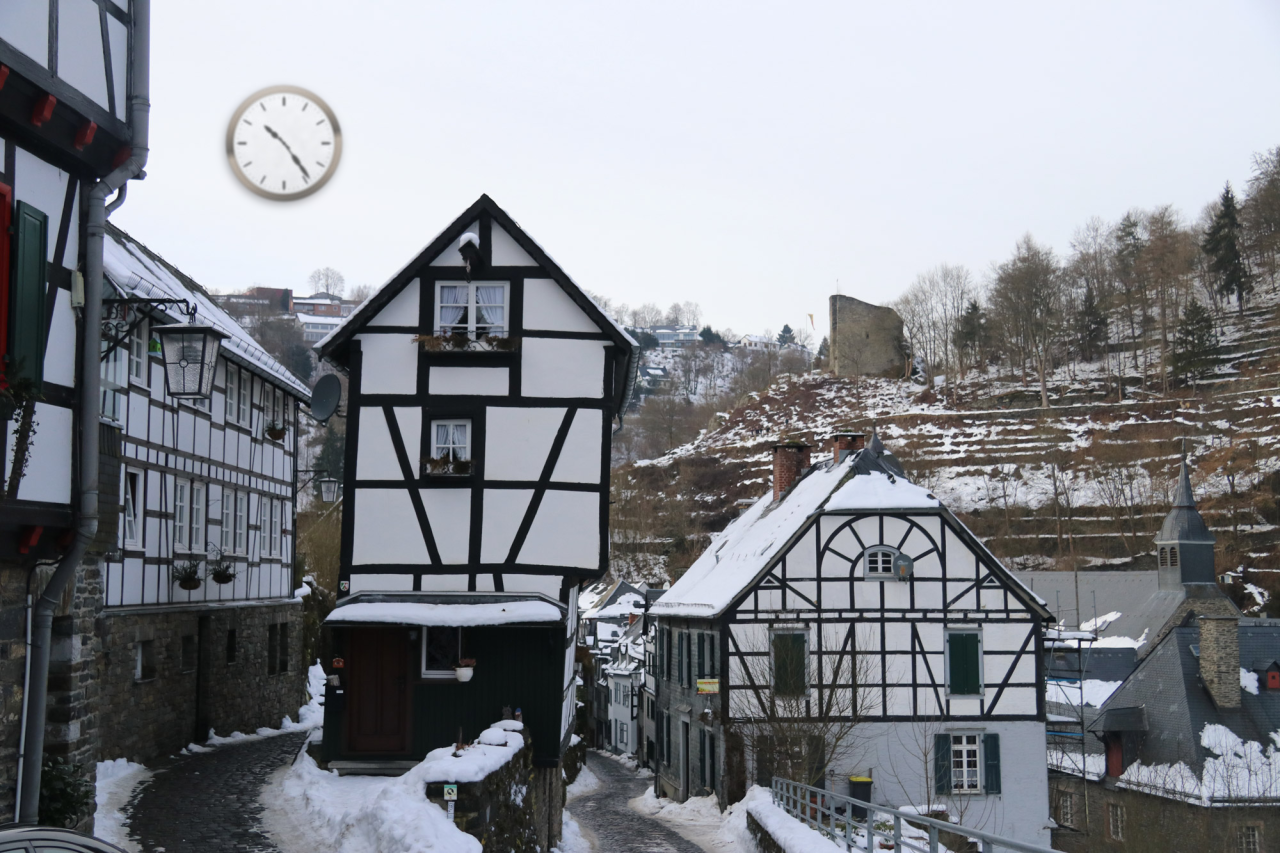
10:24
